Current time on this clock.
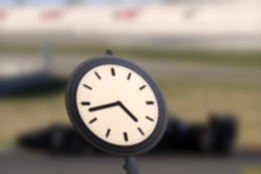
4:43
